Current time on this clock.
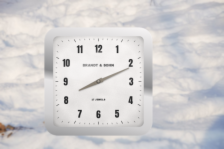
8:11
